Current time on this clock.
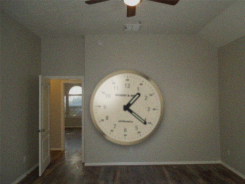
1:21
